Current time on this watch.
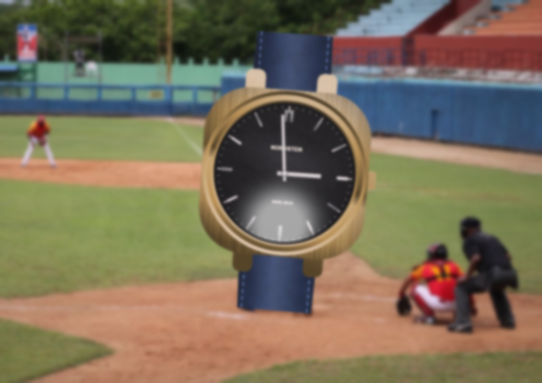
2:59
